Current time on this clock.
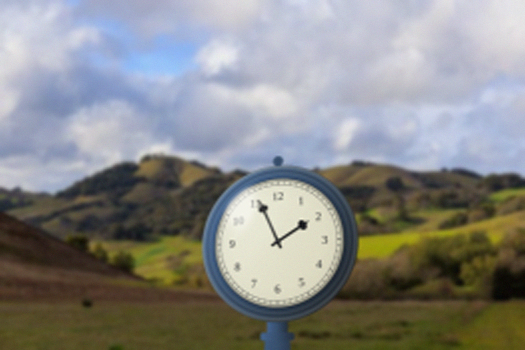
1:56
